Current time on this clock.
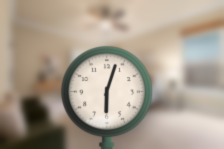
6:03
